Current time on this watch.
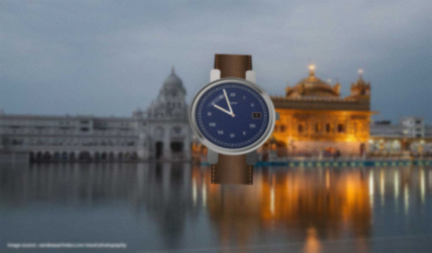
9:57
